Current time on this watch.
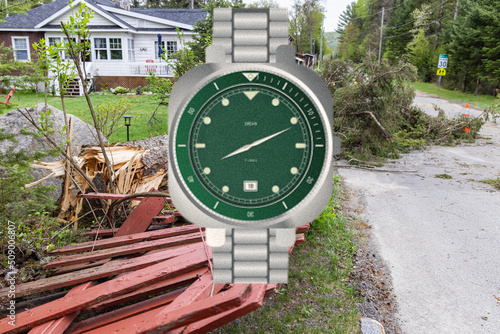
8:11
